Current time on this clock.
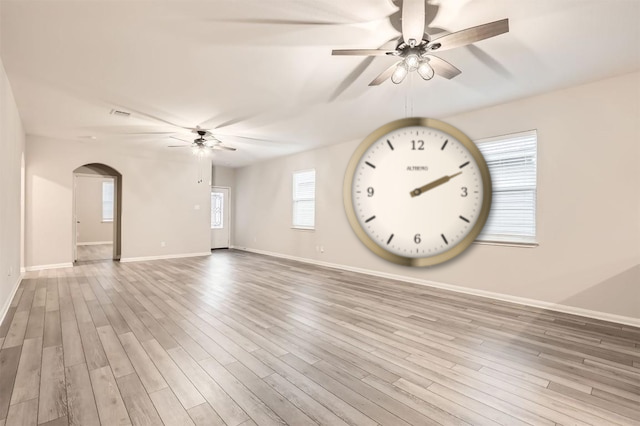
2:11
